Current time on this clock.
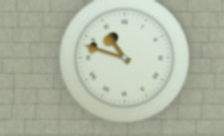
10:48
